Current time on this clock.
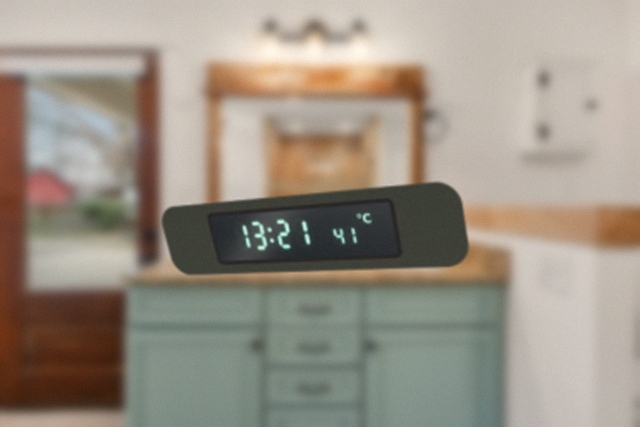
13:21
